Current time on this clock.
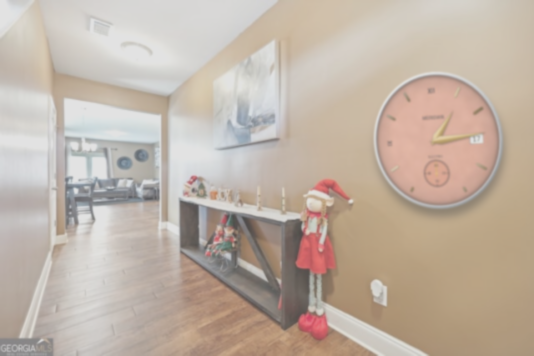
1:14
